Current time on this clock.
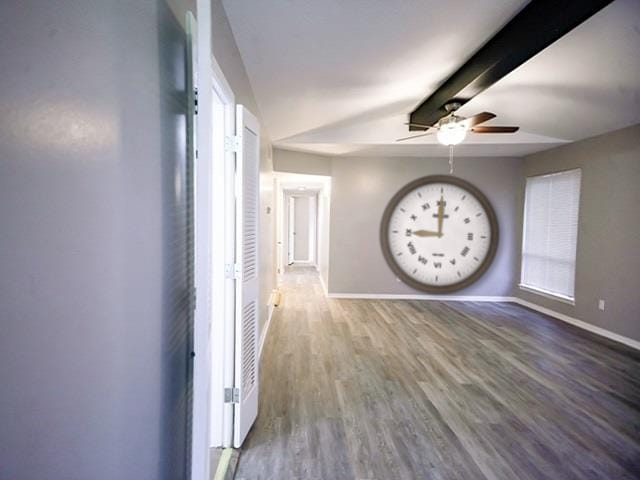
9:00
